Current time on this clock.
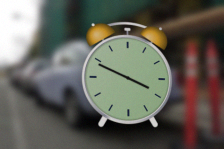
3:49
